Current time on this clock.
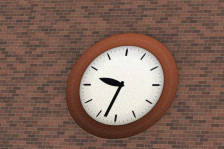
9:33
